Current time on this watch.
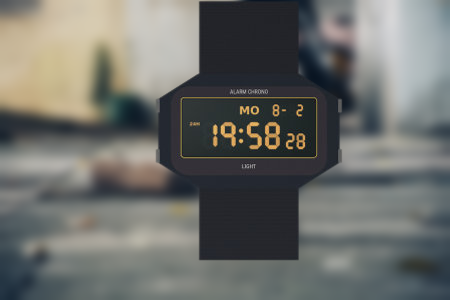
19:58:28
